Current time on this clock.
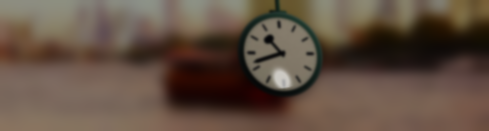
10:42
